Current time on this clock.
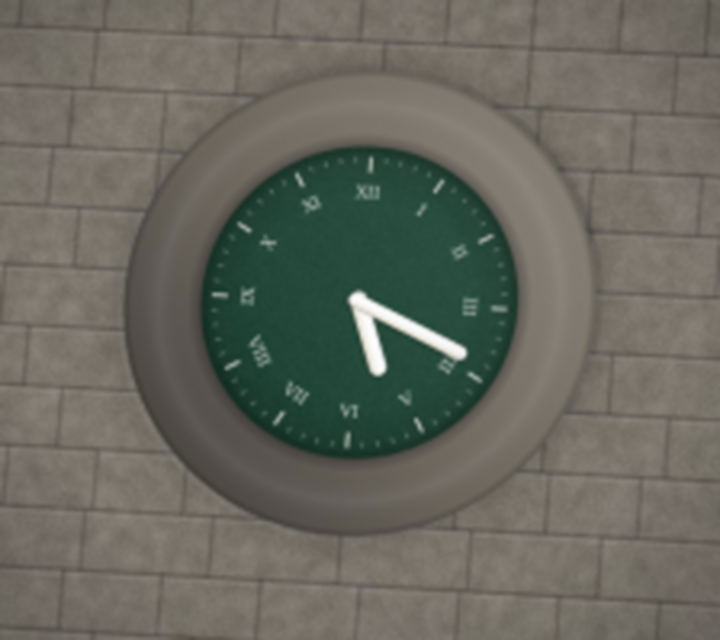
5:19
